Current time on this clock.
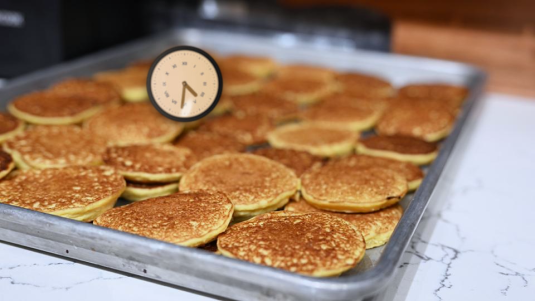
4:31
